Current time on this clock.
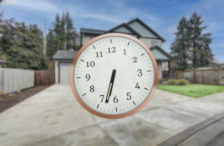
6:33
